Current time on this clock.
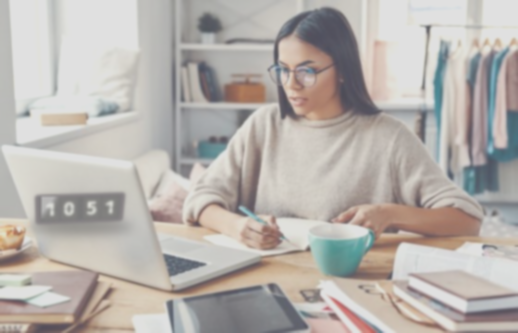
10:51
